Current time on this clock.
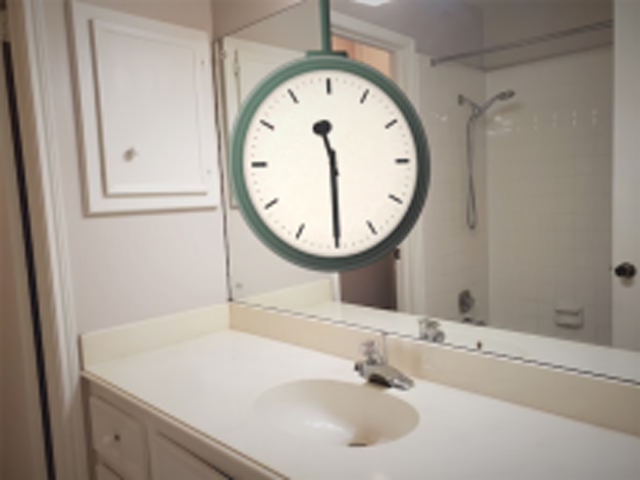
11:30
